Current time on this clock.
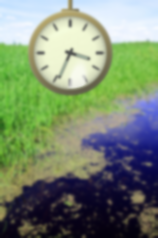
3:34
